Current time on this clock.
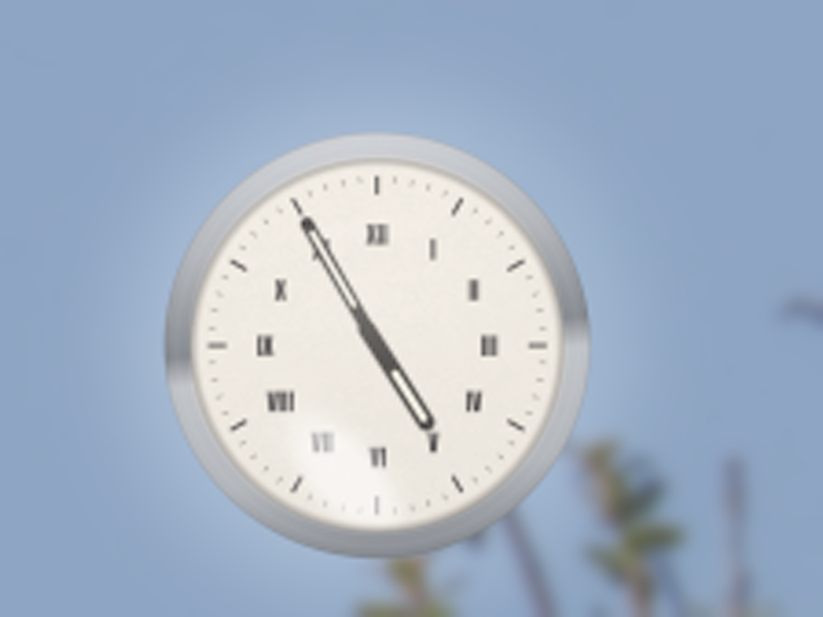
4:55
